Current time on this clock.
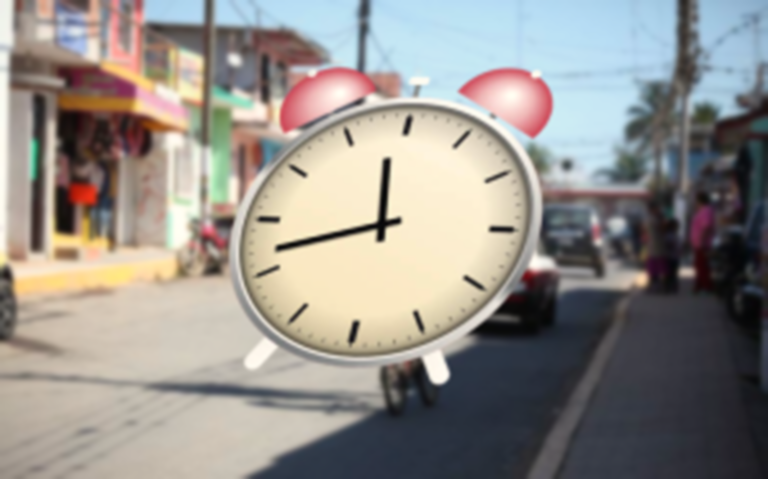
11:42
